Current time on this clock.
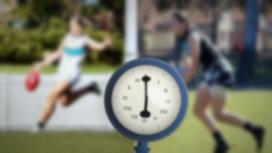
5:59
